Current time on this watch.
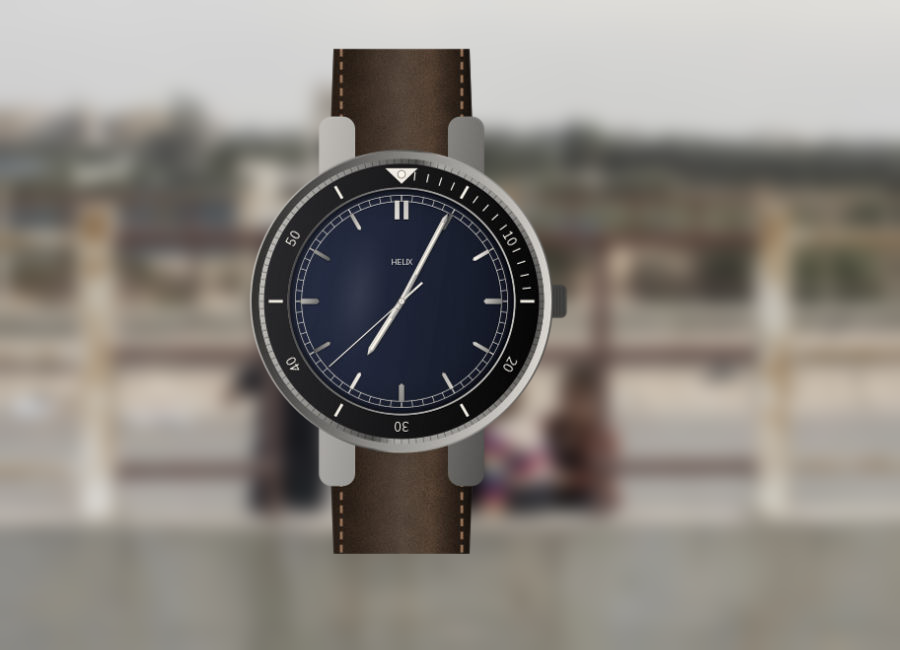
7:04:38
